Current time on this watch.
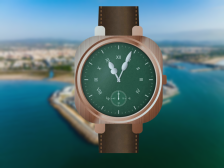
11:04
